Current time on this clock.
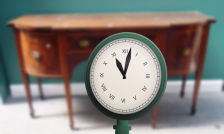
11:02
